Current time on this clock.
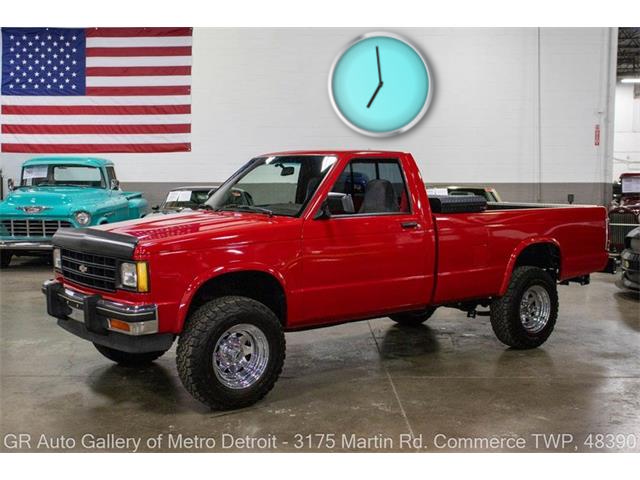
6:59
